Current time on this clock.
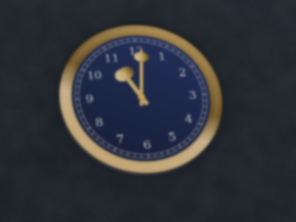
11:01
